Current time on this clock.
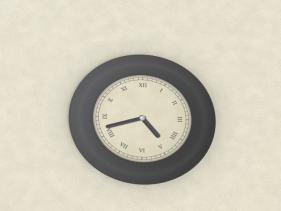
4:42
